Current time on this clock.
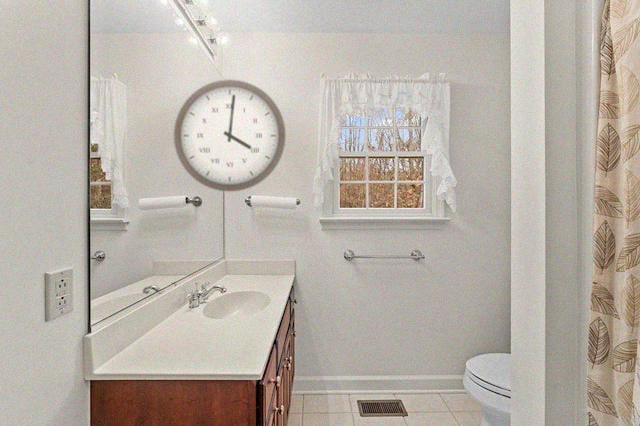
4:01
